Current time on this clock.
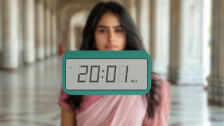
20:01
